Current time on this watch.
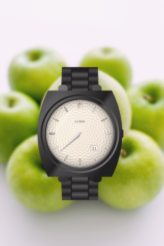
7:38
